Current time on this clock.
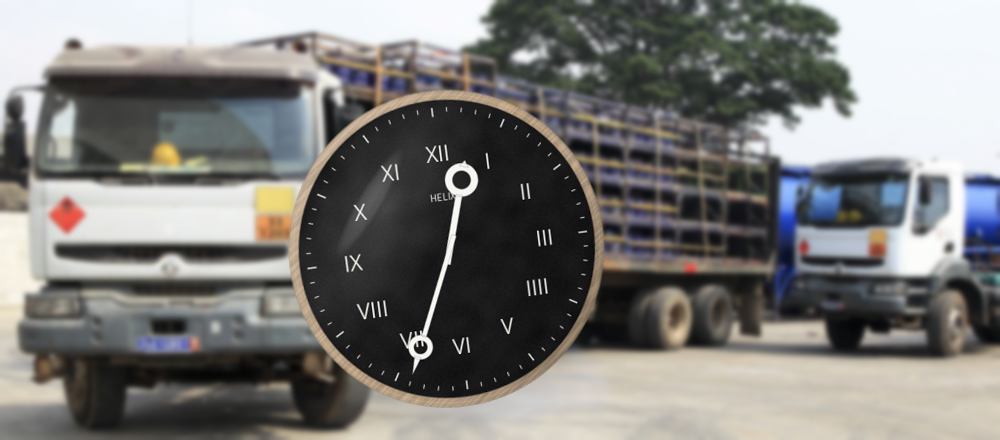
12:34
